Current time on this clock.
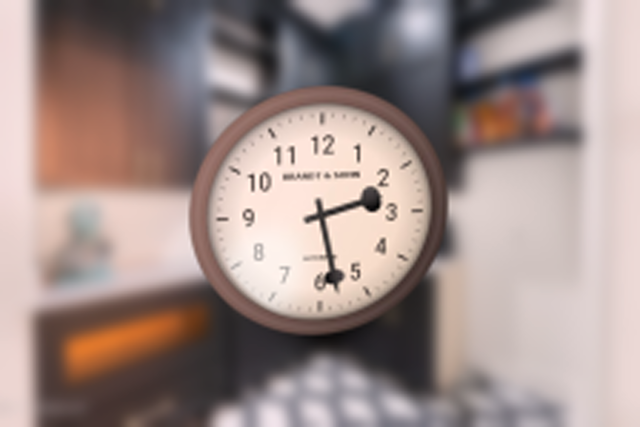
2:28
